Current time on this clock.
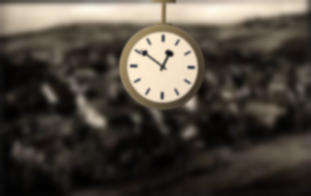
12:51
